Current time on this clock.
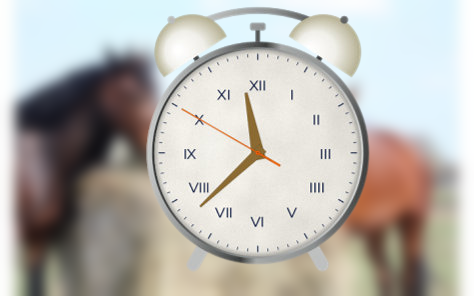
11:37:50
